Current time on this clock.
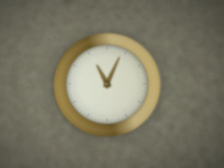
11:04
